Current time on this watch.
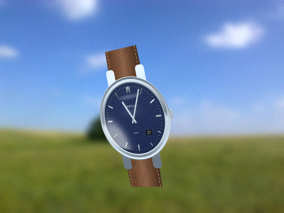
11:04
